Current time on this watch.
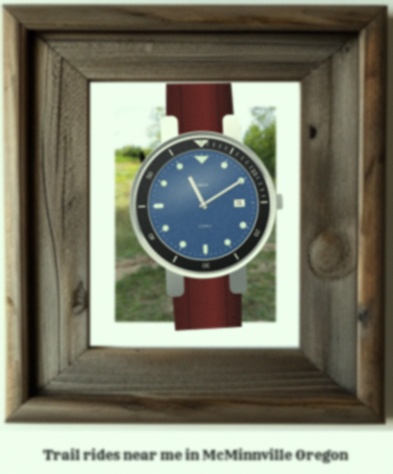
11:10
